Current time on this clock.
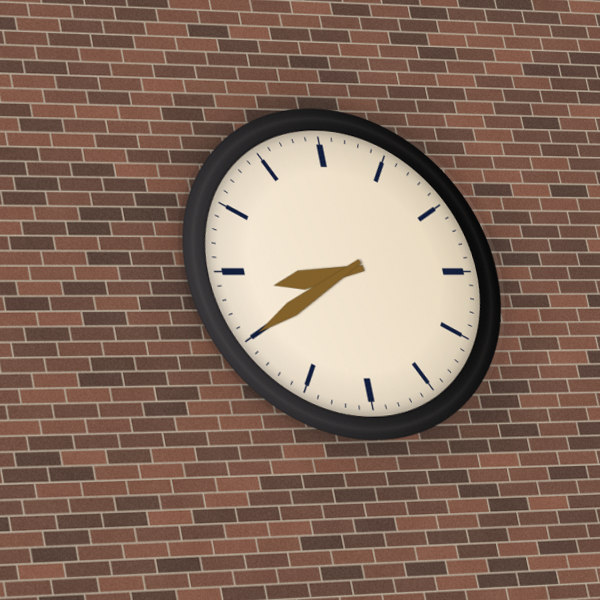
8:40
